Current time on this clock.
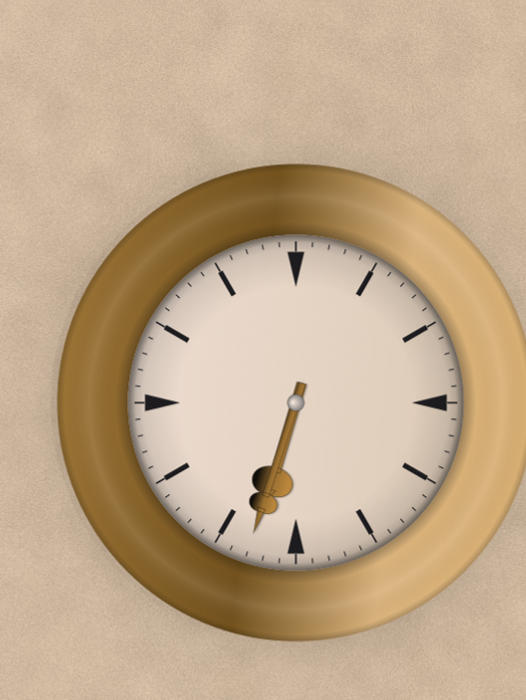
6:33
